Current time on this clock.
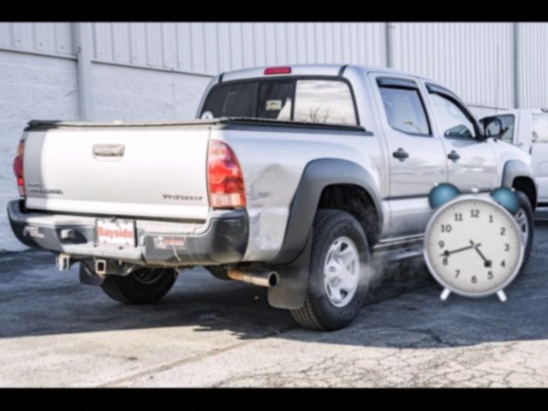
4:42
